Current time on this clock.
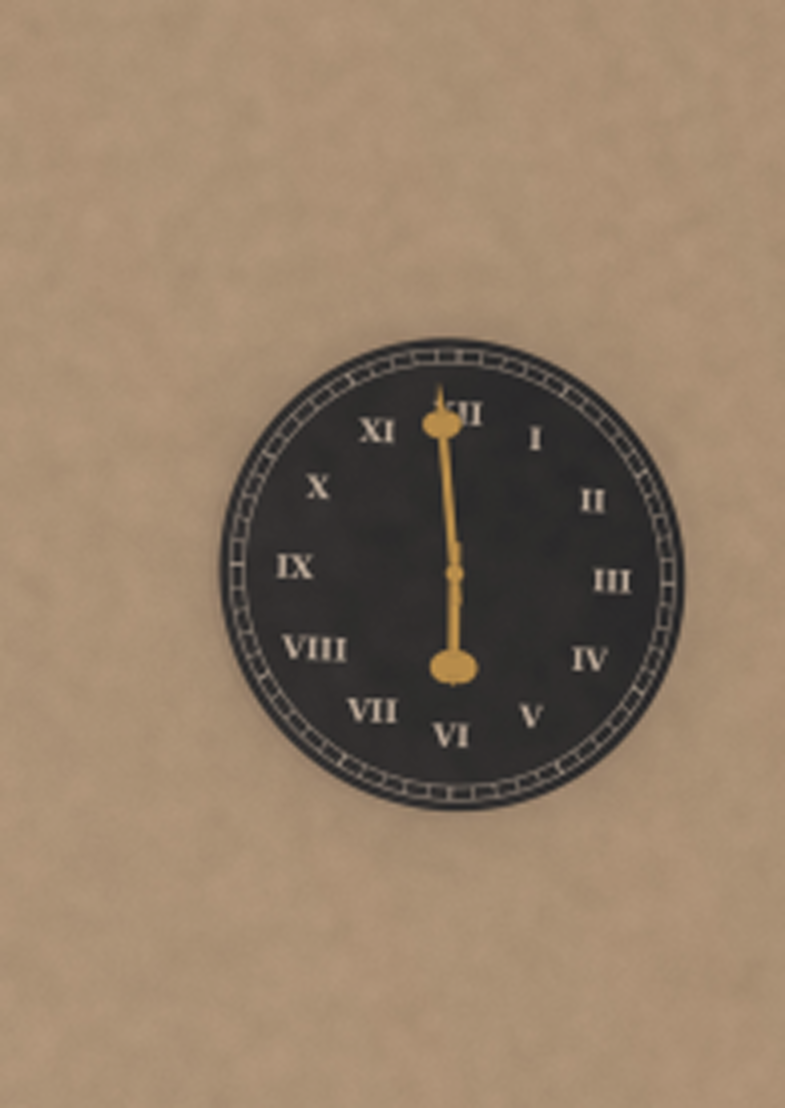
5:59
